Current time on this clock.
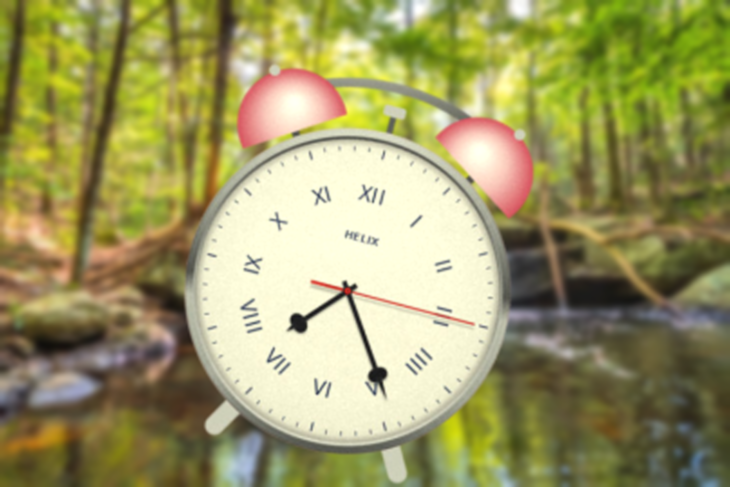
7:24:15
